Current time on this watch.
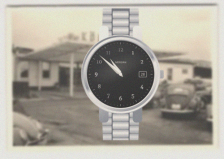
10:52
